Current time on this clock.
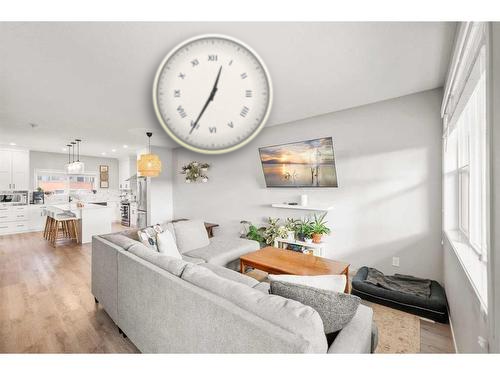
12:35
